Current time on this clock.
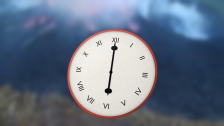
6:00
